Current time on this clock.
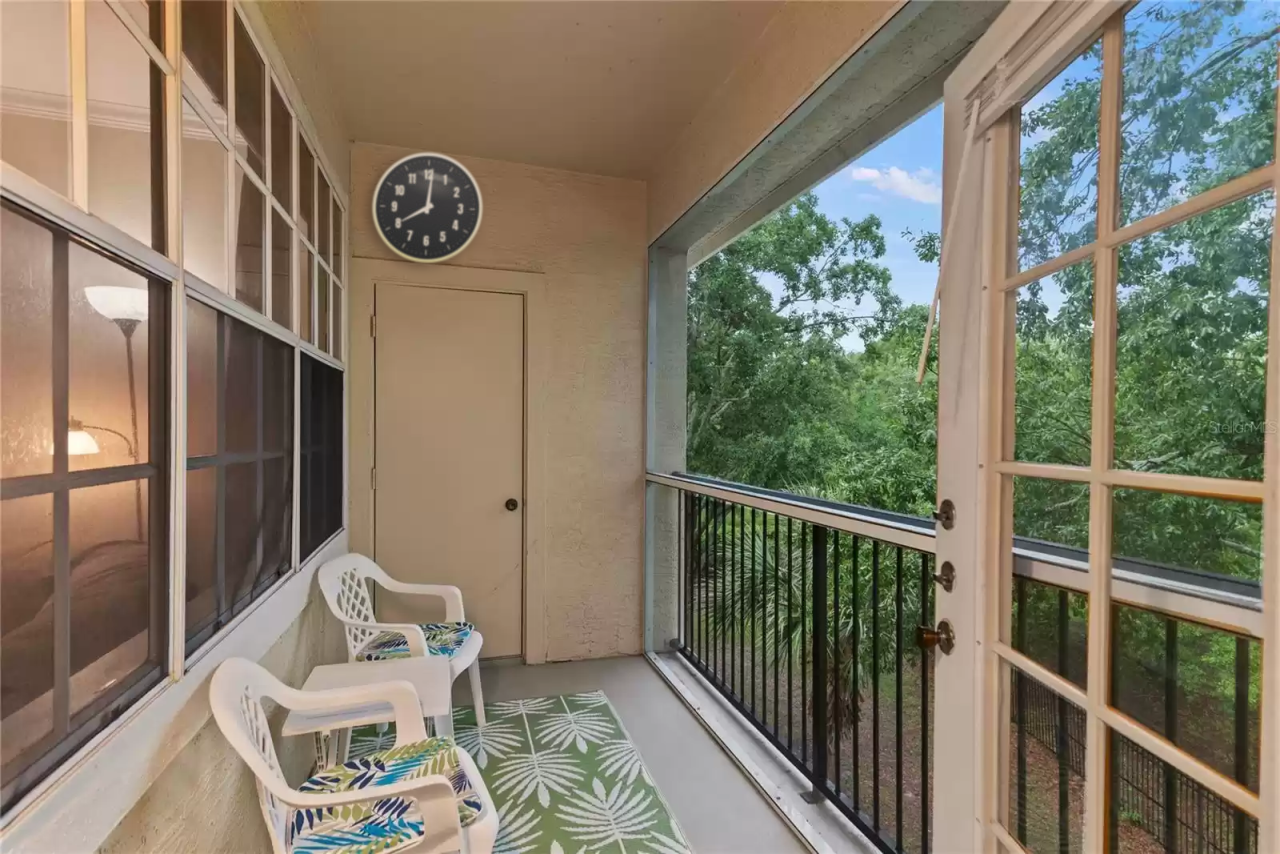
8:01
